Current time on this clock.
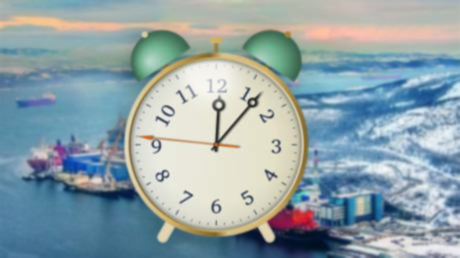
12:06:46
